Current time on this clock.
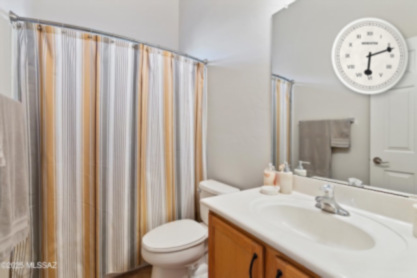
6:12
